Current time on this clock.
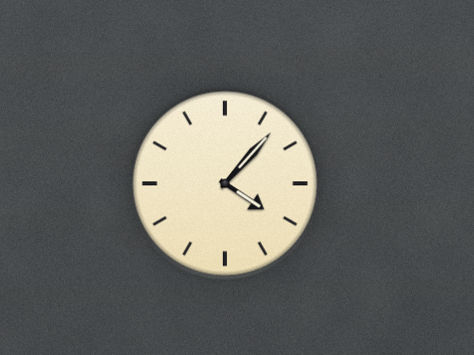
4:07
